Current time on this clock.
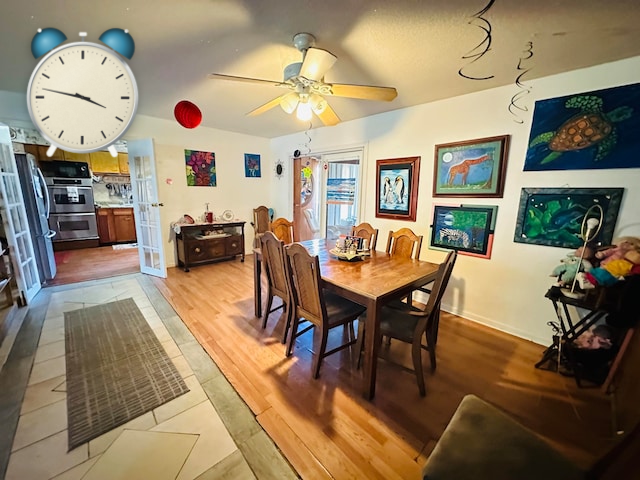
3:47
